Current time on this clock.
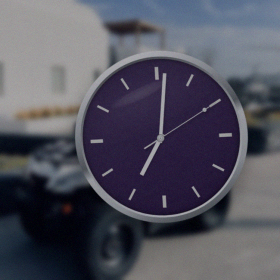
7:01:10
